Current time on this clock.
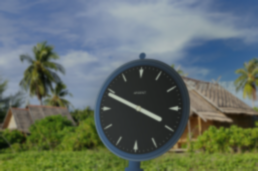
3:49
